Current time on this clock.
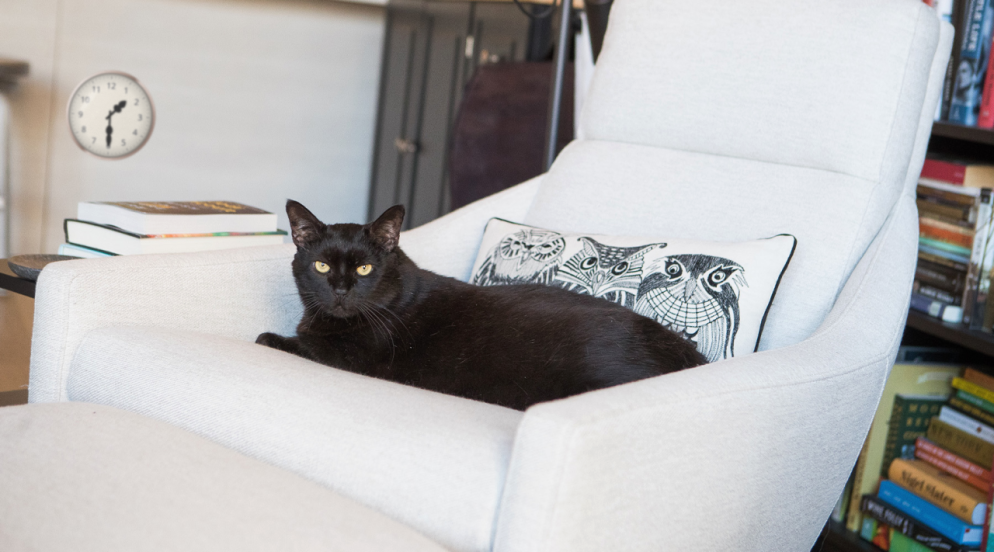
1:30
